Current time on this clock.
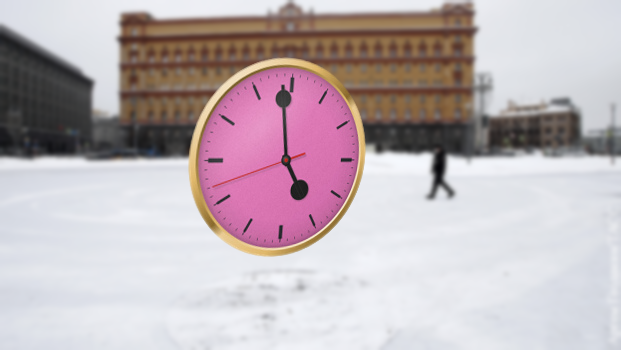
4:58:42
